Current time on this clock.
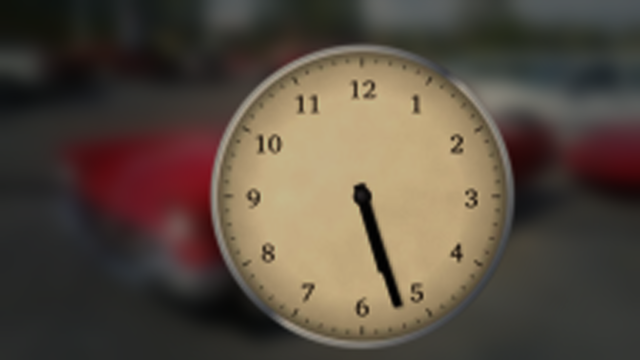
5:27
